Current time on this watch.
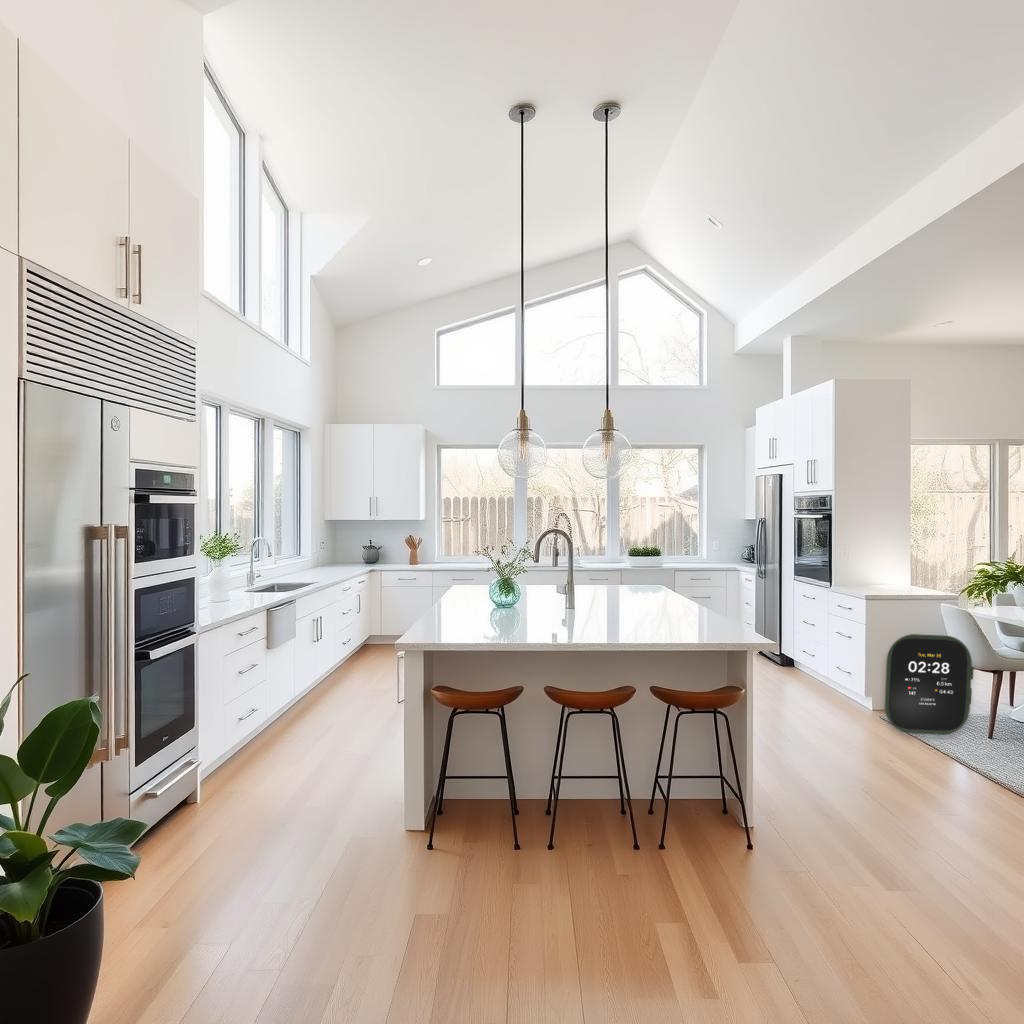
2:28
